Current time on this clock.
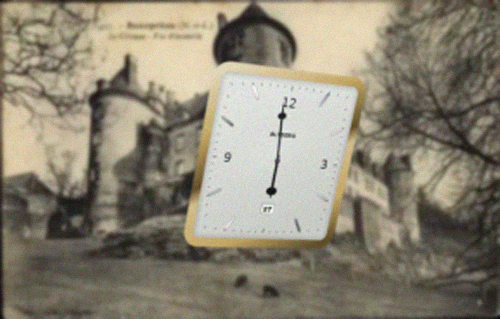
5:59
